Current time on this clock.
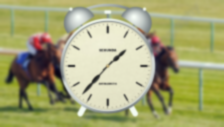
1:37
